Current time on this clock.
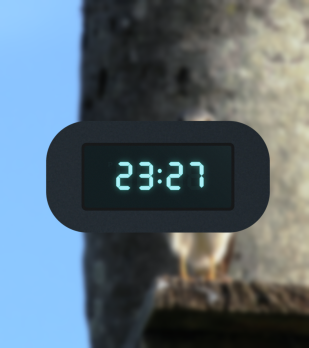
23:27
